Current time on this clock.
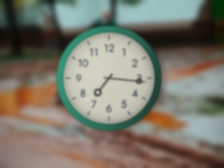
7:16
